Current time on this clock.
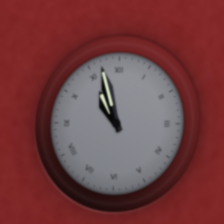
10:57
